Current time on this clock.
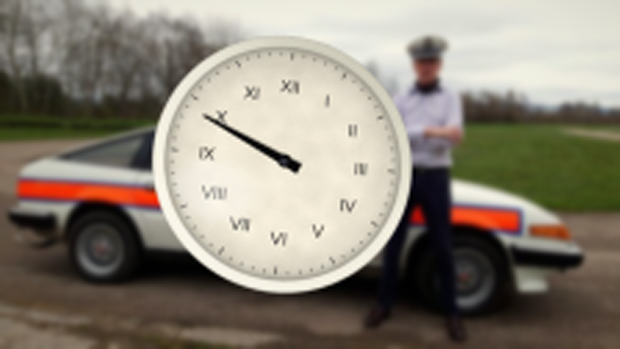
9:49
